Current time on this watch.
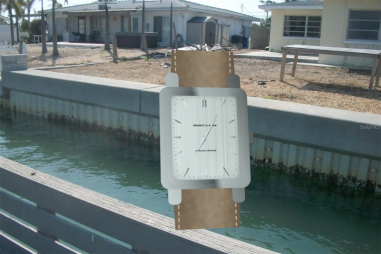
7:05
